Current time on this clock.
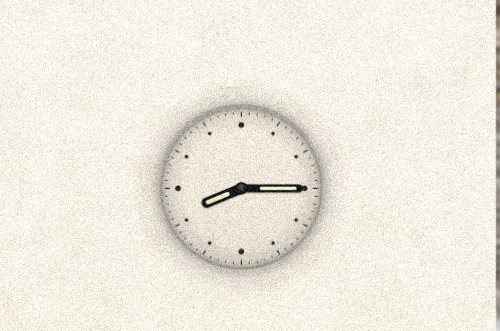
8:15
